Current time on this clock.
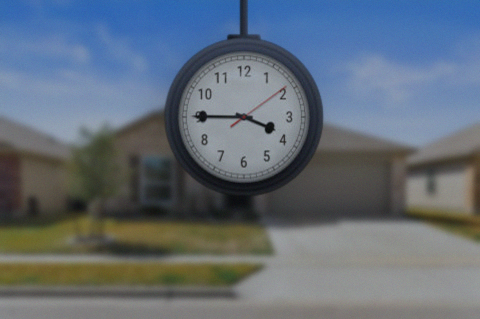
3:45:09
